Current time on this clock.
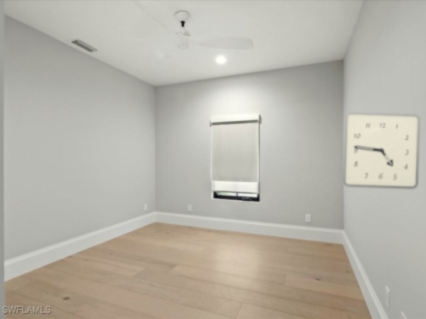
4:46
